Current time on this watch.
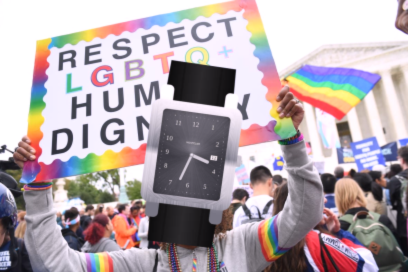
3:33
